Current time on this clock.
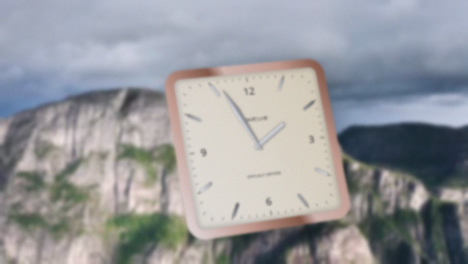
1:56
